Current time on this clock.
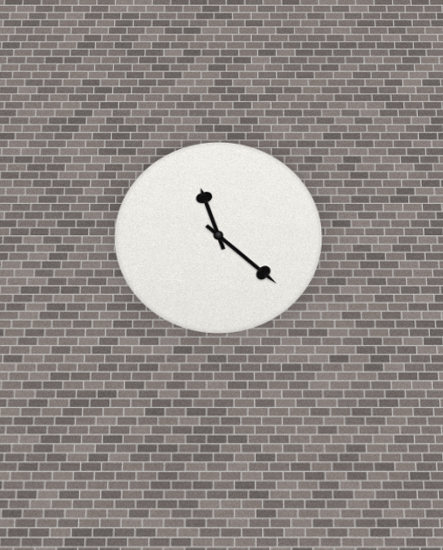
11:22
